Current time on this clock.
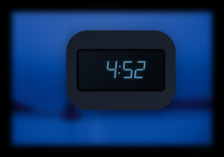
4:52
